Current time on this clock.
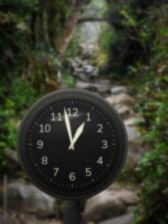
12:58
